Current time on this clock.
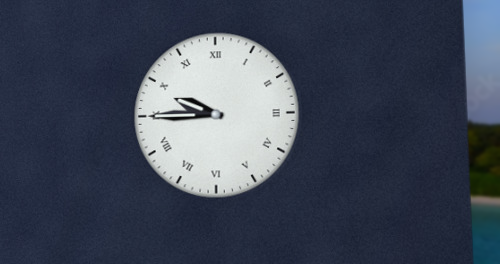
9:45
